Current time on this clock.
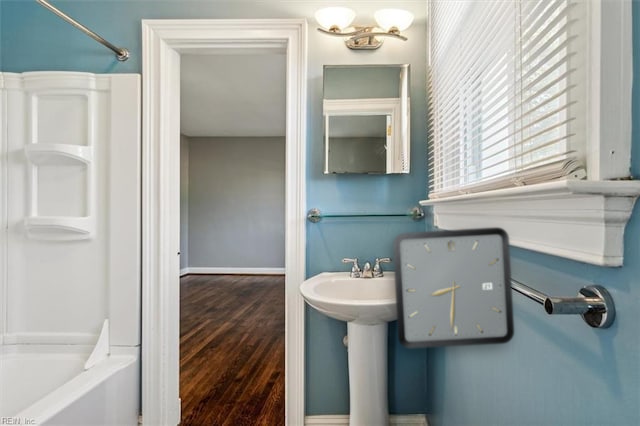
8:31
